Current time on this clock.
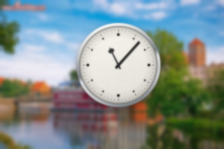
11:07
